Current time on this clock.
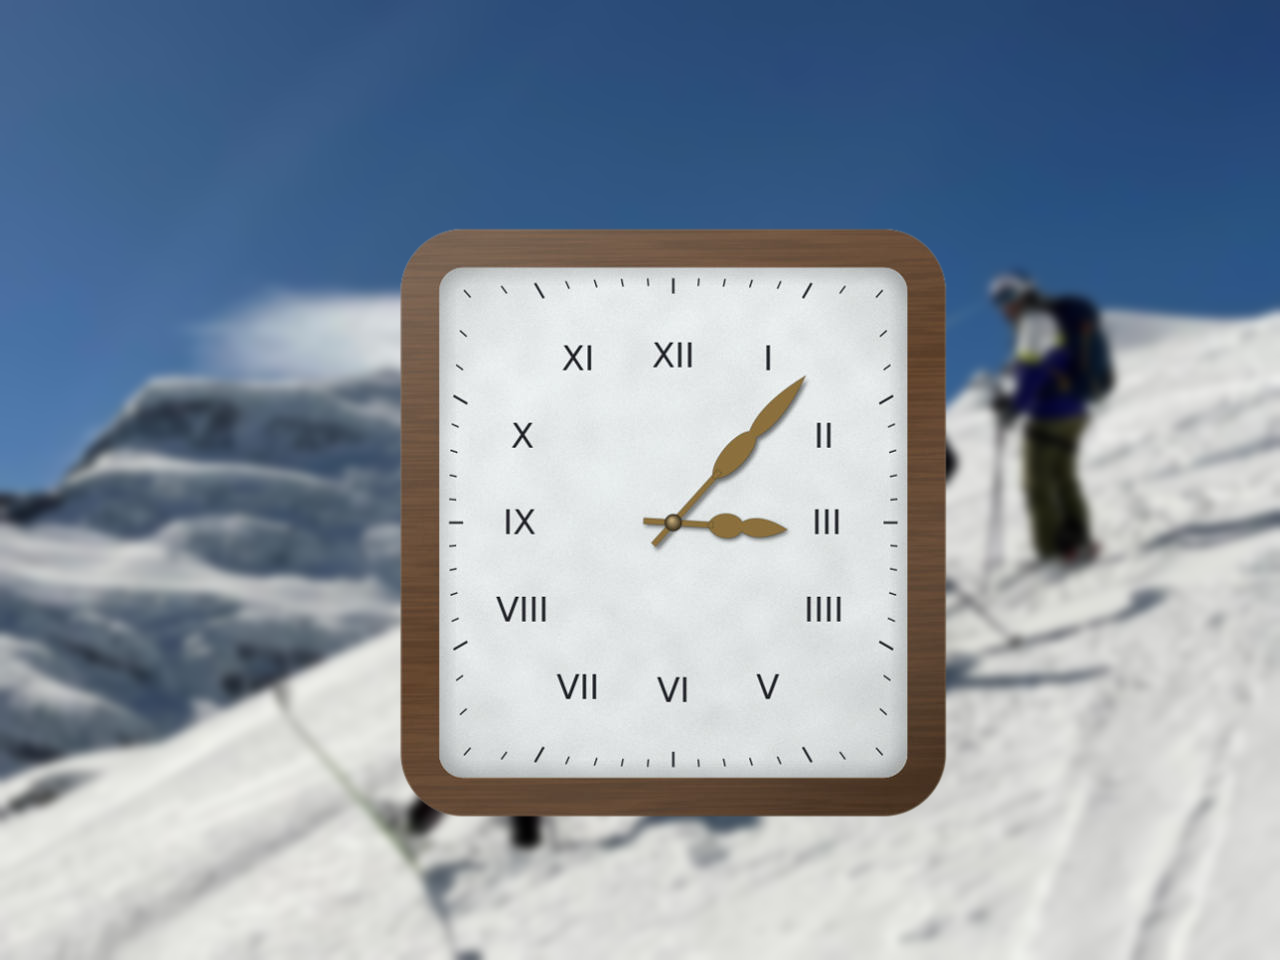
3:07
